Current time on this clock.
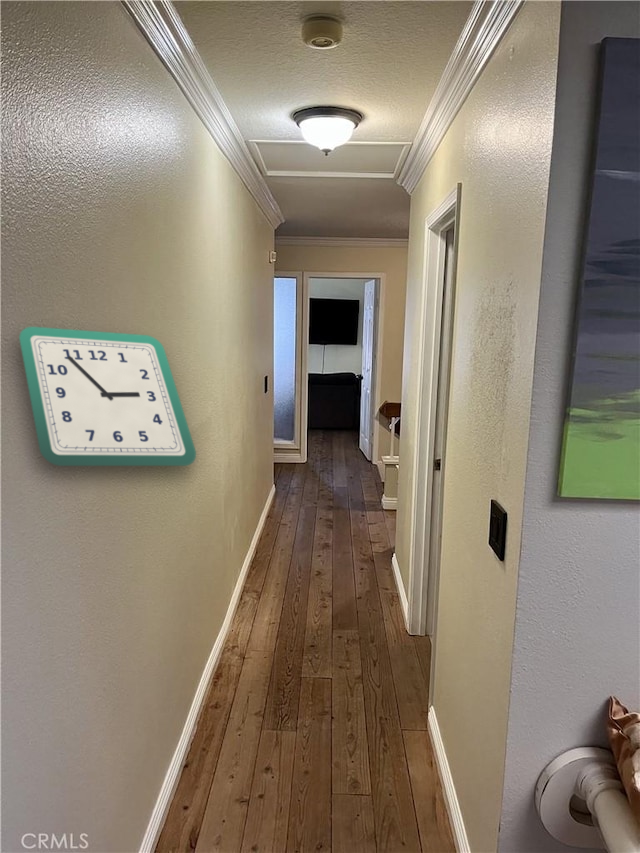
2:54
